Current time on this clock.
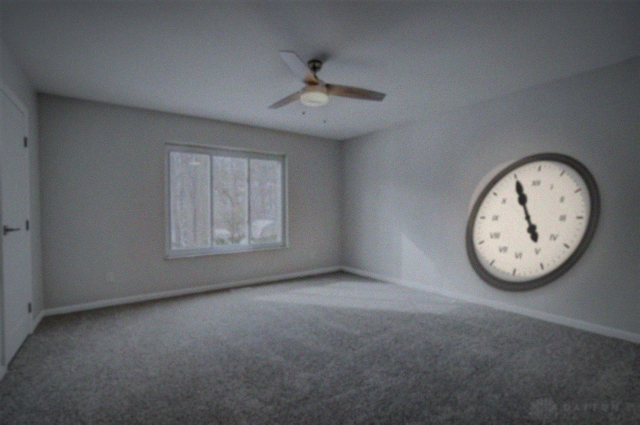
4:55
